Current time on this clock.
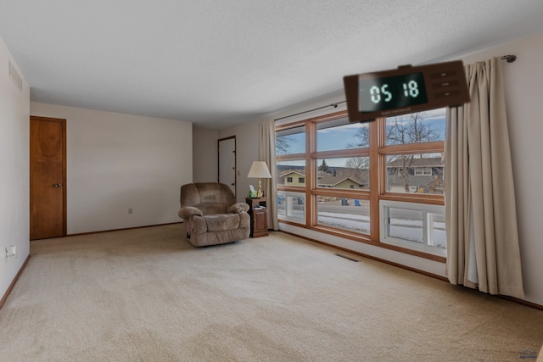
5:18
